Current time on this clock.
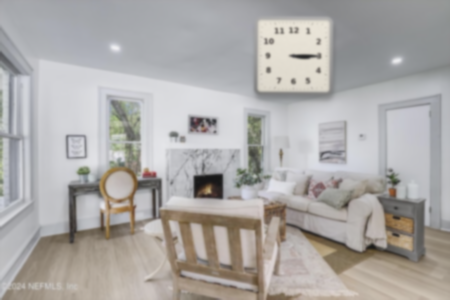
3:15
